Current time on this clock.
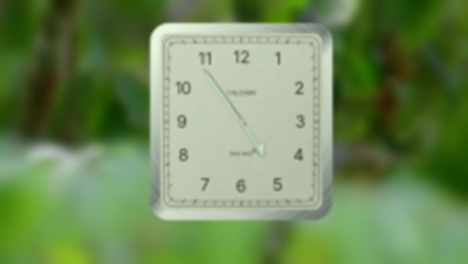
4:54
